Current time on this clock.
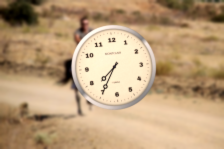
7:35
